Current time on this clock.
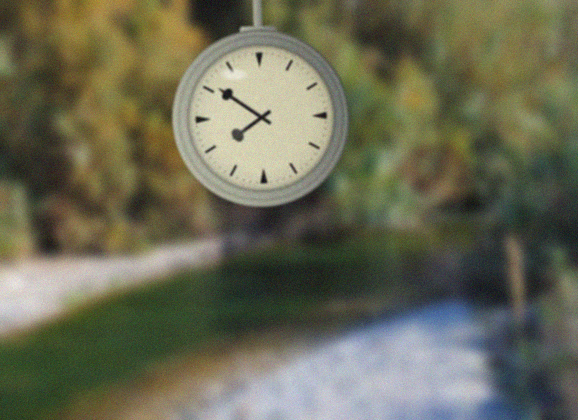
7:51
